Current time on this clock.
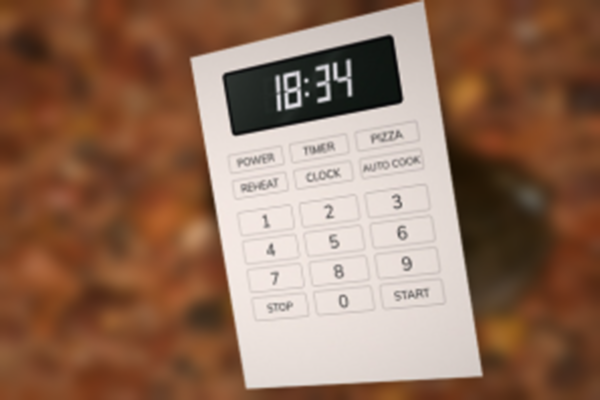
18:34
